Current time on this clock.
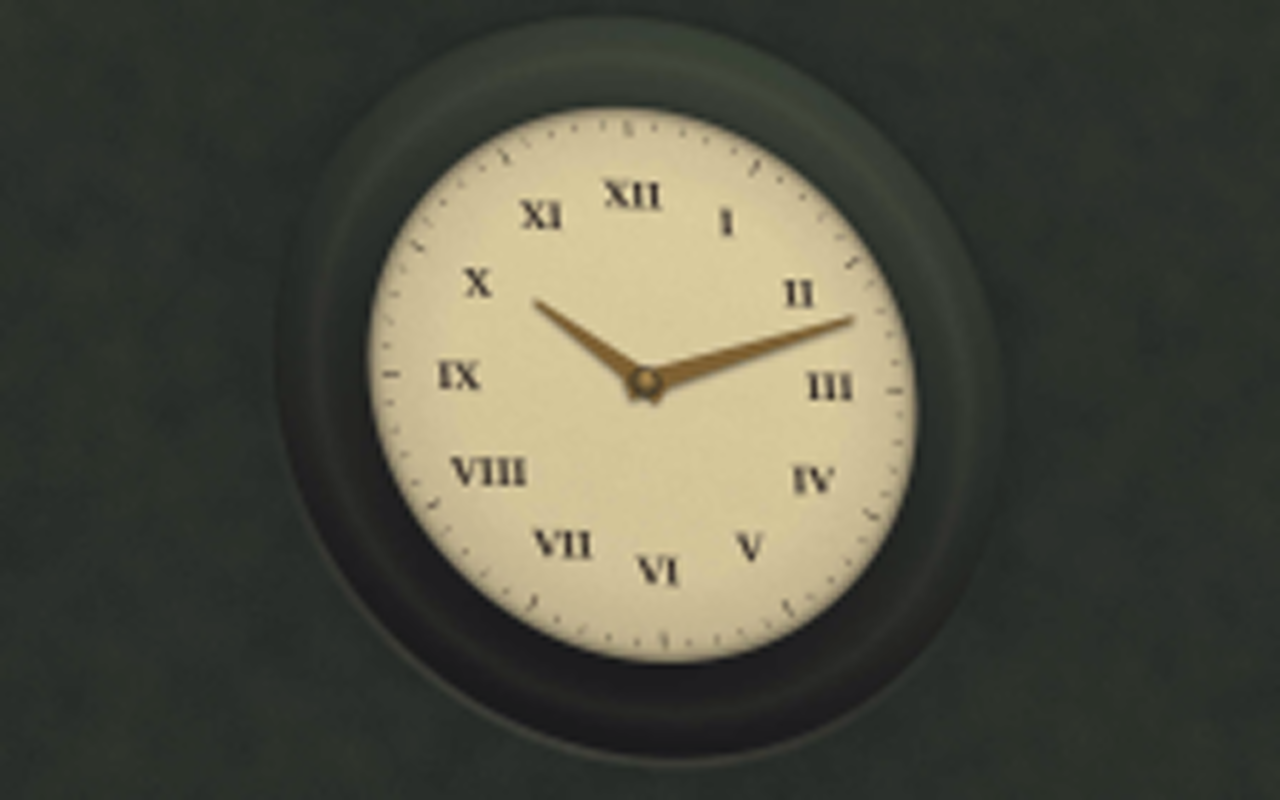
10:12
